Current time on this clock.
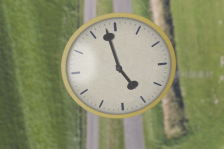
4:58
